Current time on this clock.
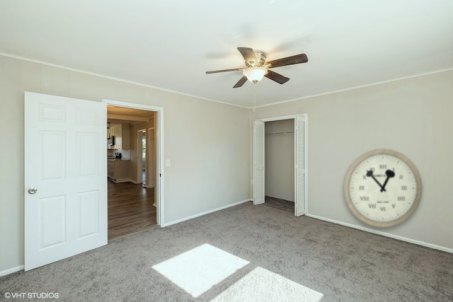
12:53
